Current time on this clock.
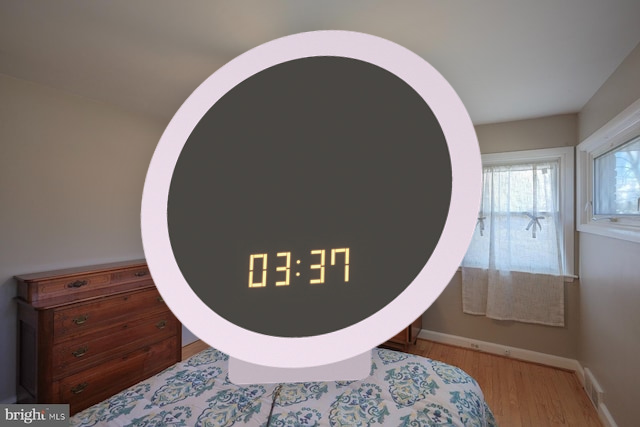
3:37
